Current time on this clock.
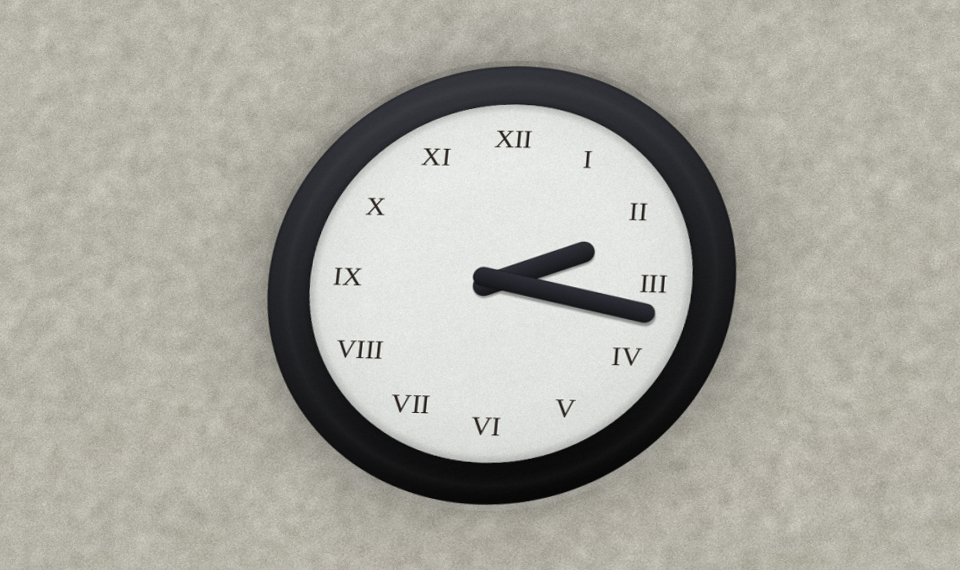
2:17
